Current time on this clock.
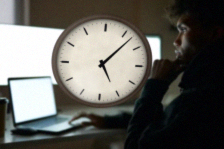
5:07
